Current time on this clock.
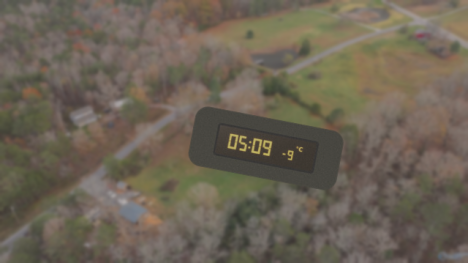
5:09
